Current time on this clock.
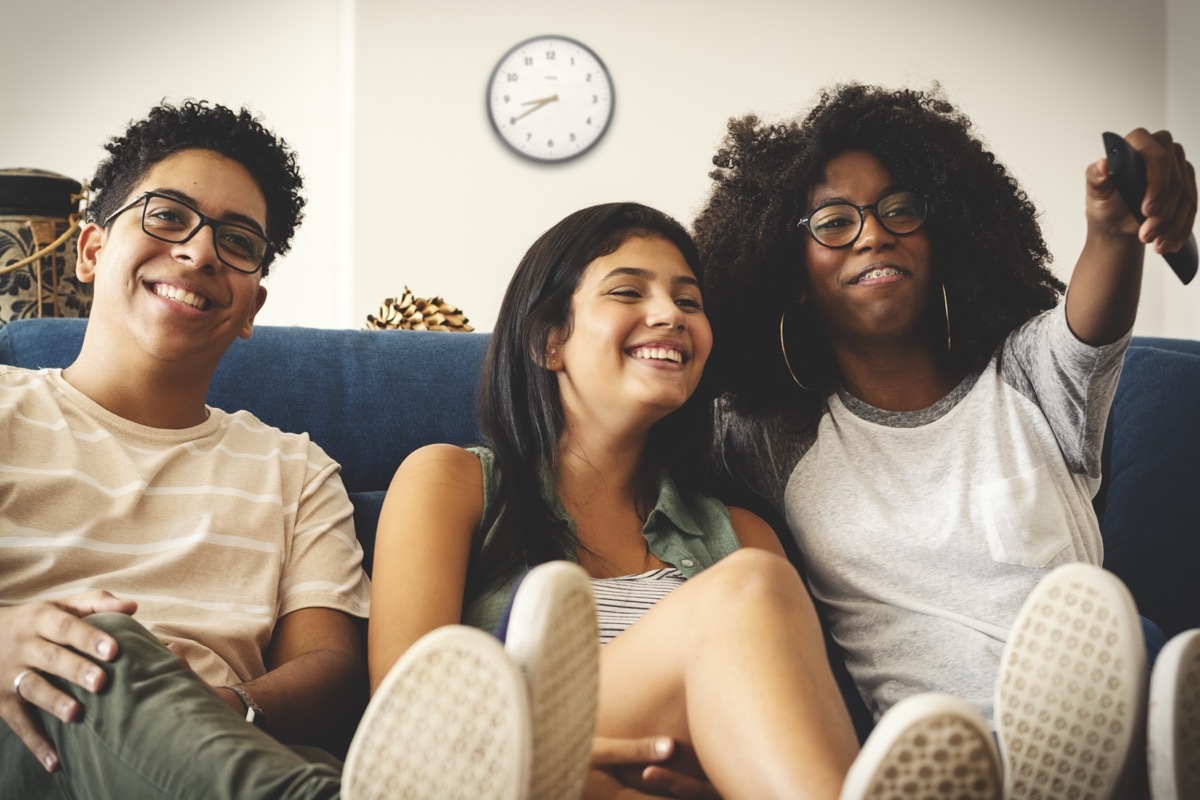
8:40
